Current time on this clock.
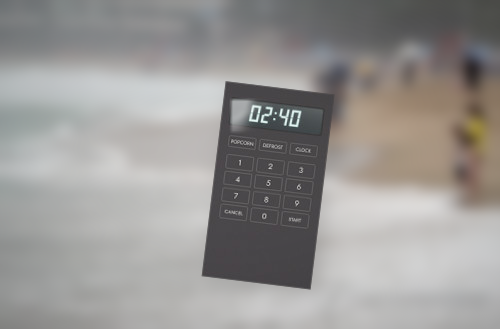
2:40
